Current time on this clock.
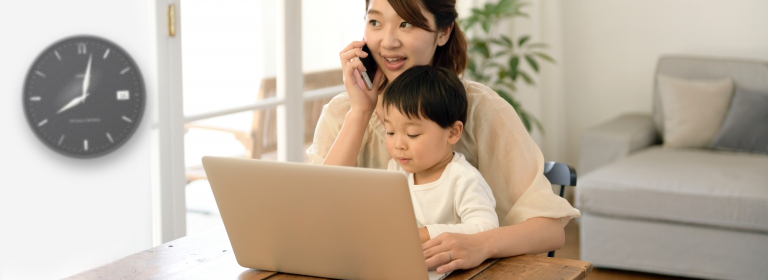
8:02
